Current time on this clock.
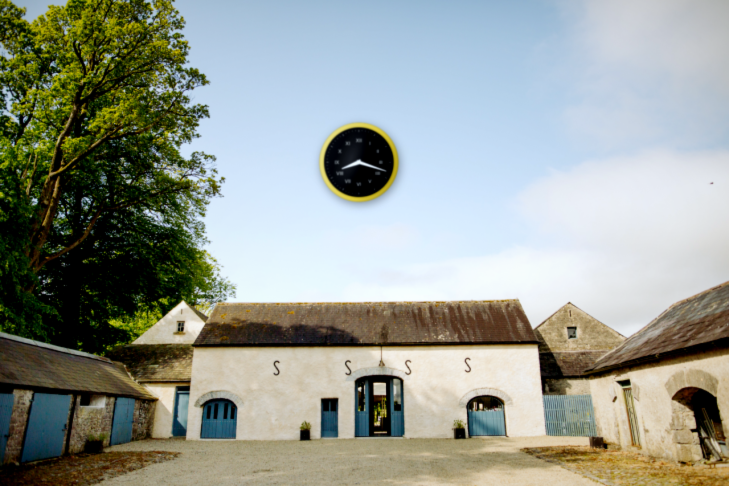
8:18
